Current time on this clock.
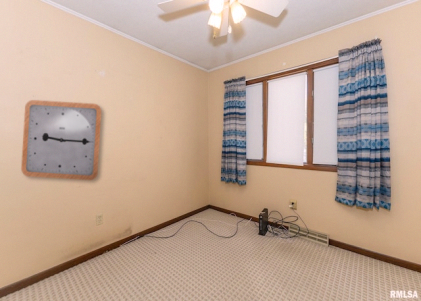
9:15
